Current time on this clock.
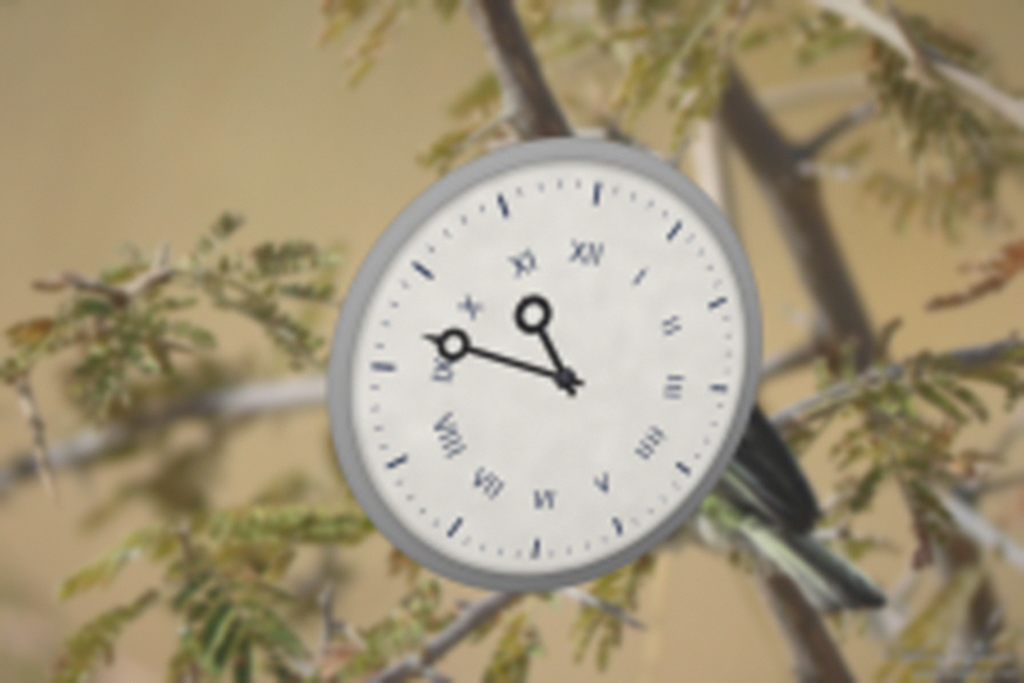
10:47
